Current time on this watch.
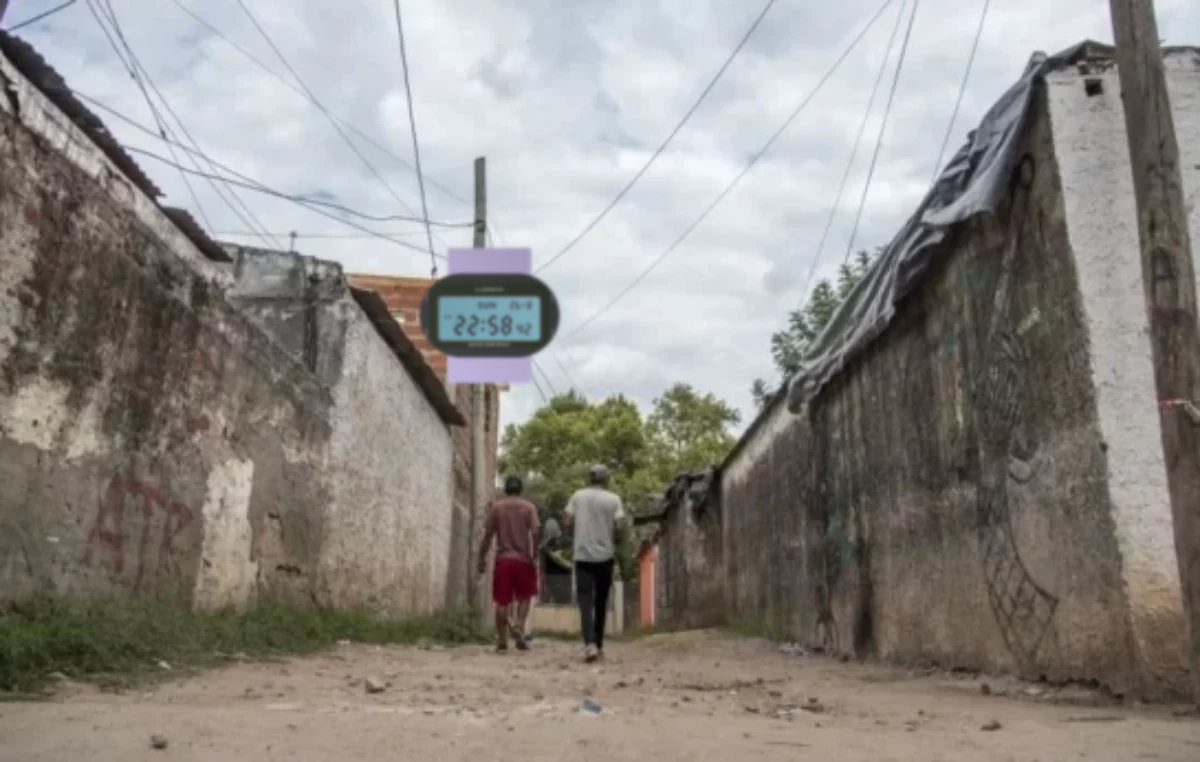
22:58
